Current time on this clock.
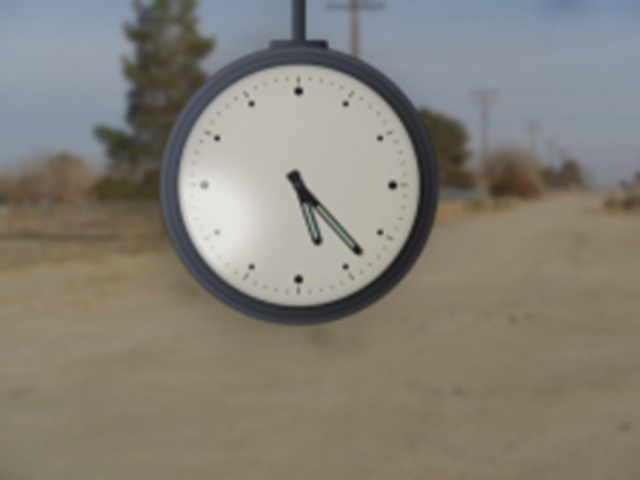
5:23
